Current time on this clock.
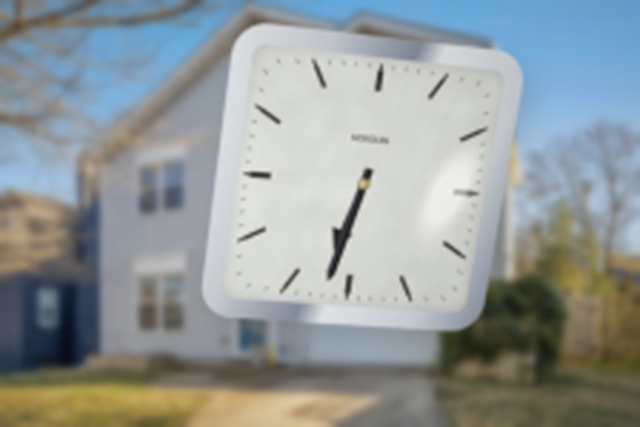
6:32
